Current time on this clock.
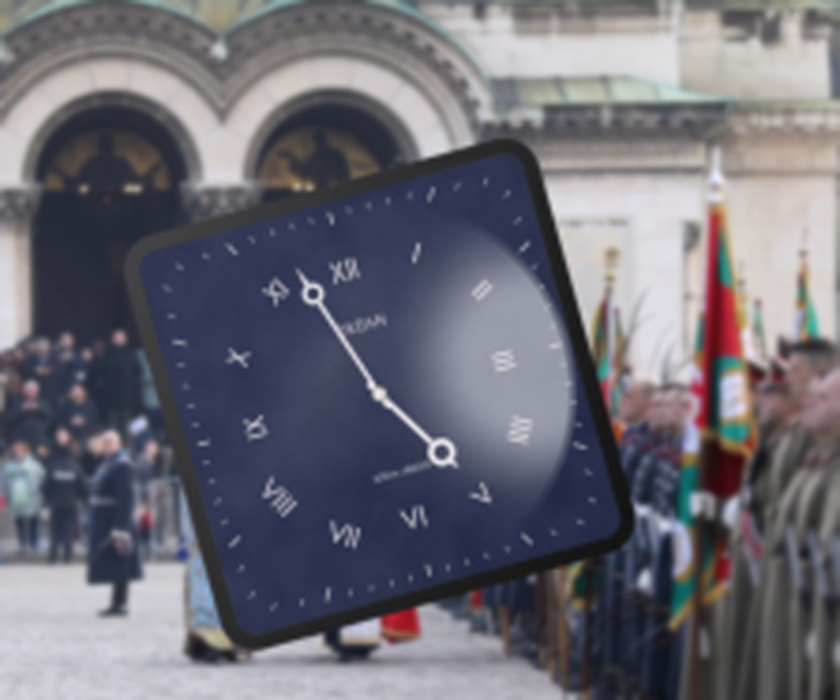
4:57
